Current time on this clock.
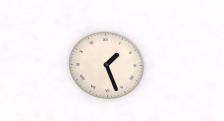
1:27
